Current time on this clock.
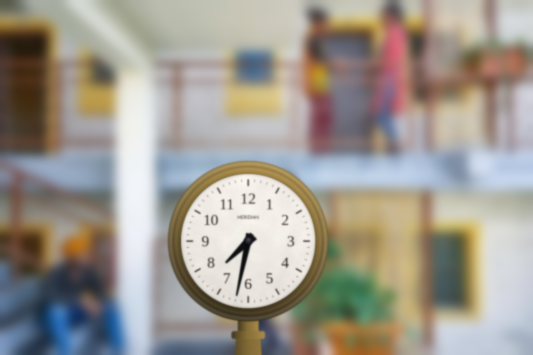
7:32
